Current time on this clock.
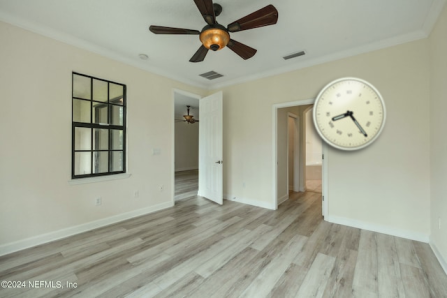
8:24
